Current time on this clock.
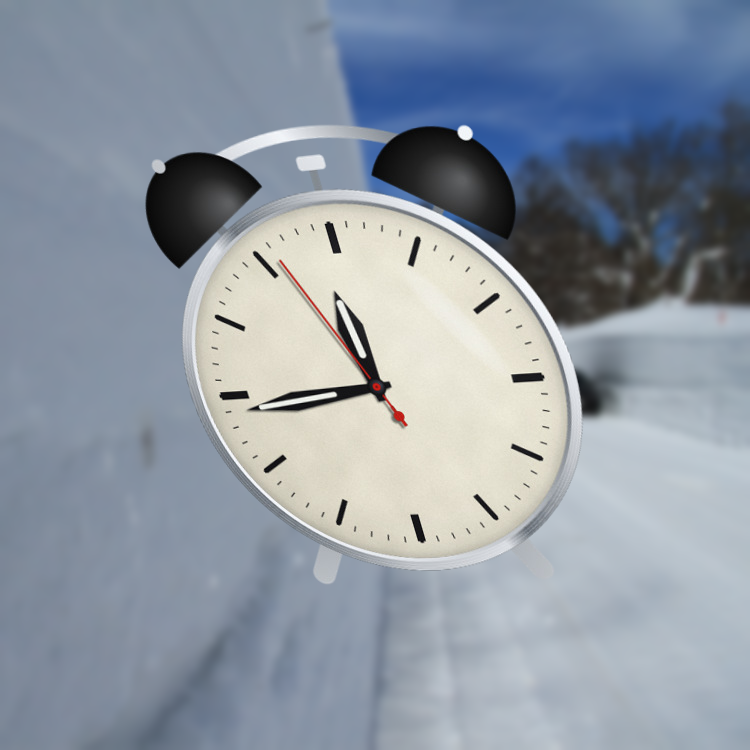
11:43:56
